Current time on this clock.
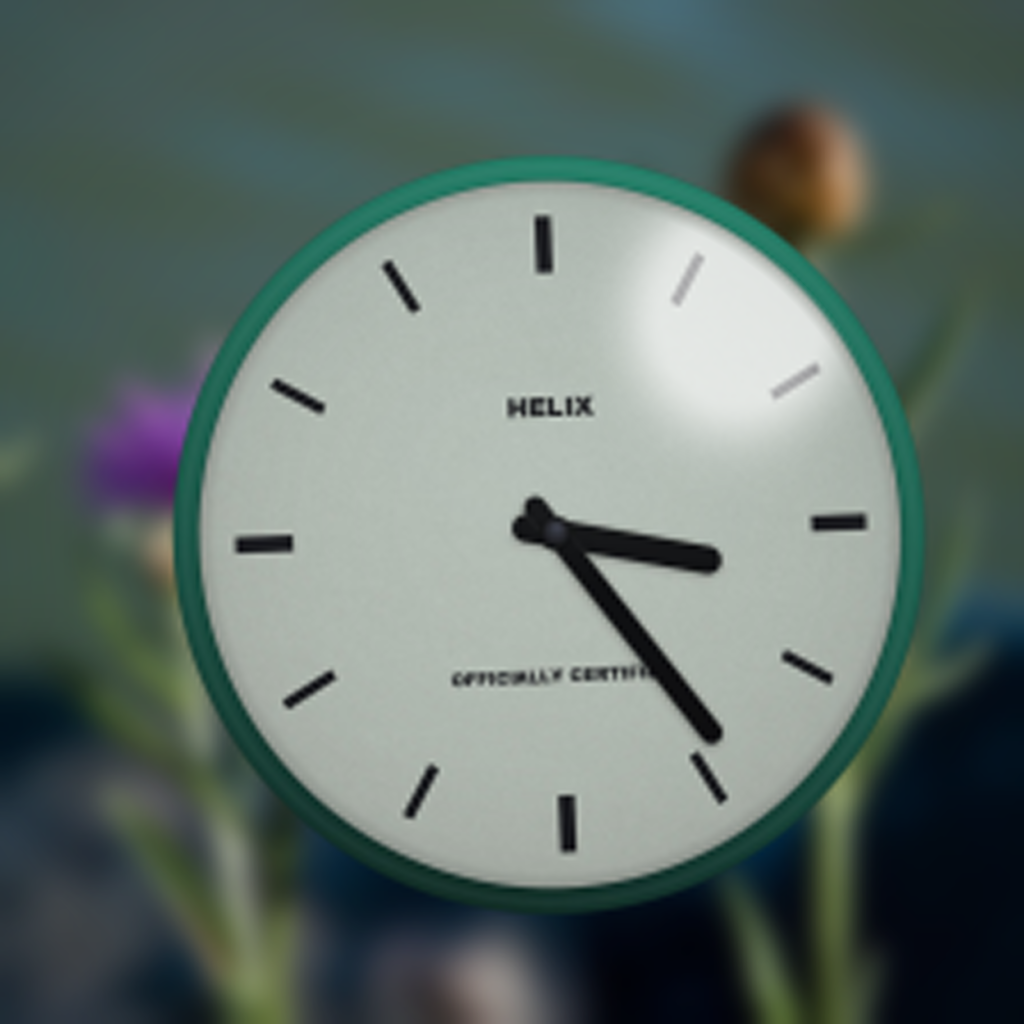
3:24
